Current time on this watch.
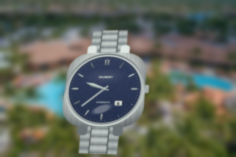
9:38
